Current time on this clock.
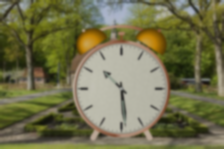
10:29
